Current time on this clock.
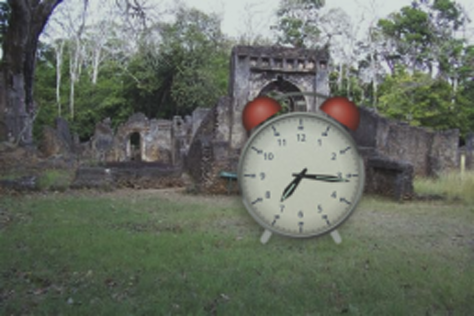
7:16
